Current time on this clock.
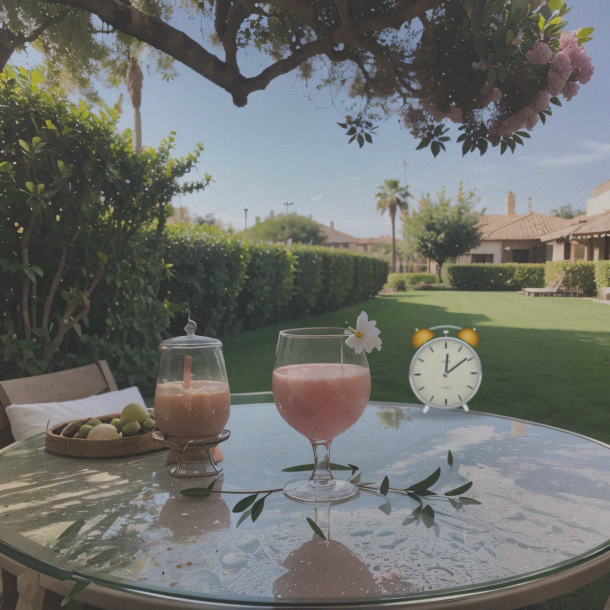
12:09
